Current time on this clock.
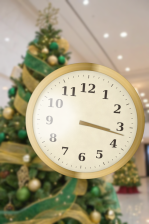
3:17
